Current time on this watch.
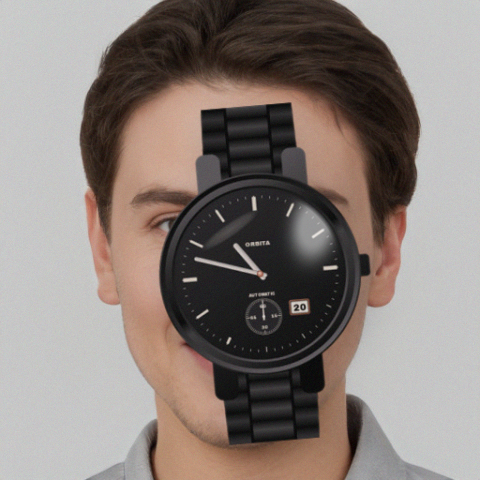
10:48
